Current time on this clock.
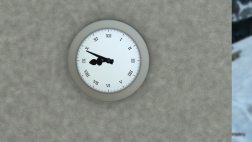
8:49
